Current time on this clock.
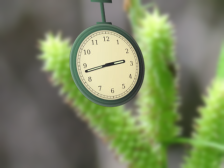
2:43
